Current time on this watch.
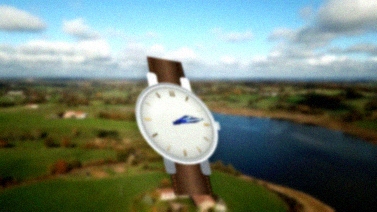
2:13
